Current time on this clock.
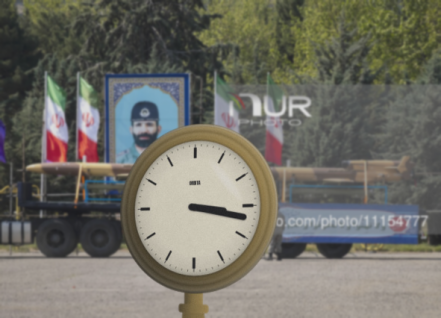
3:17
